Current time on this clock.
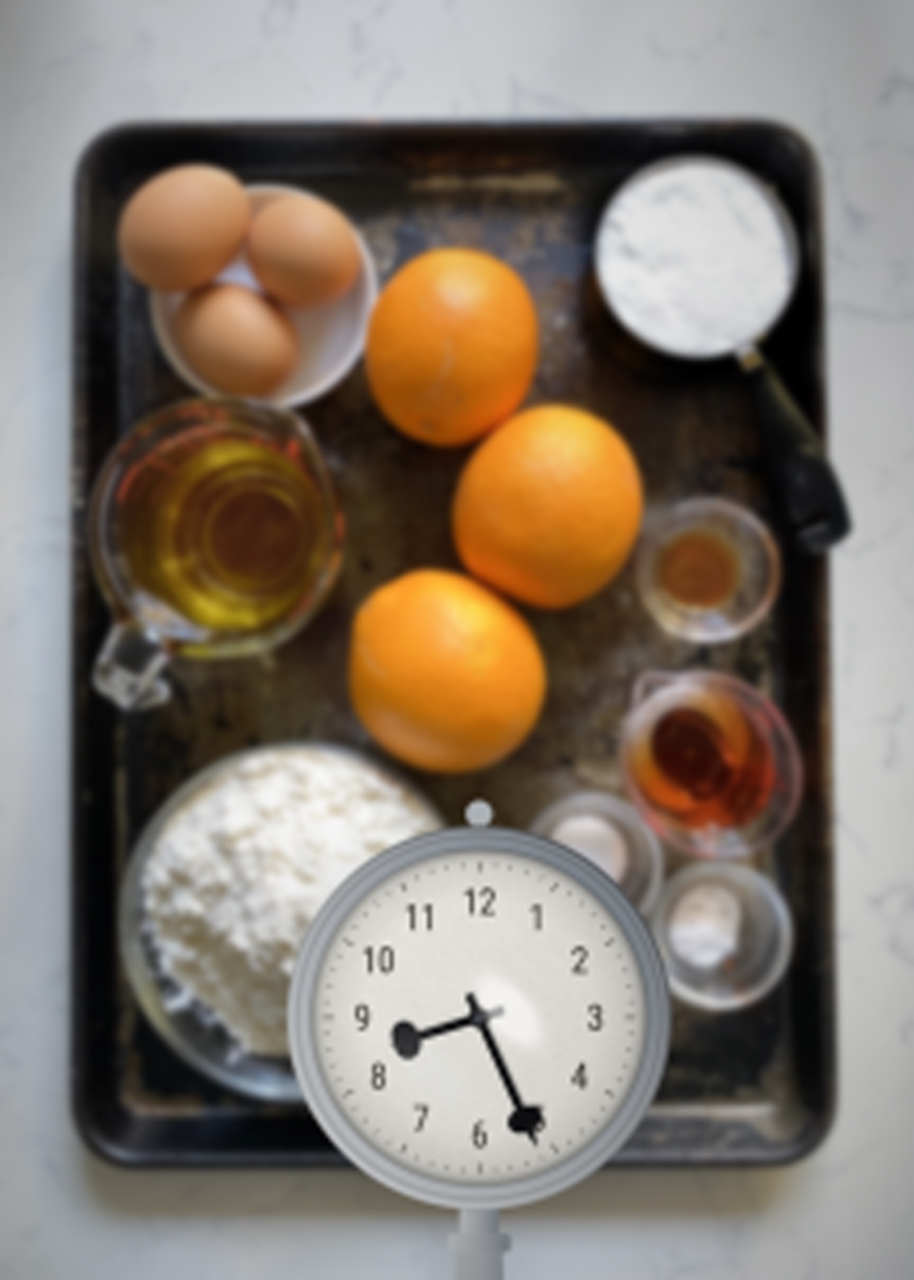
8:26
